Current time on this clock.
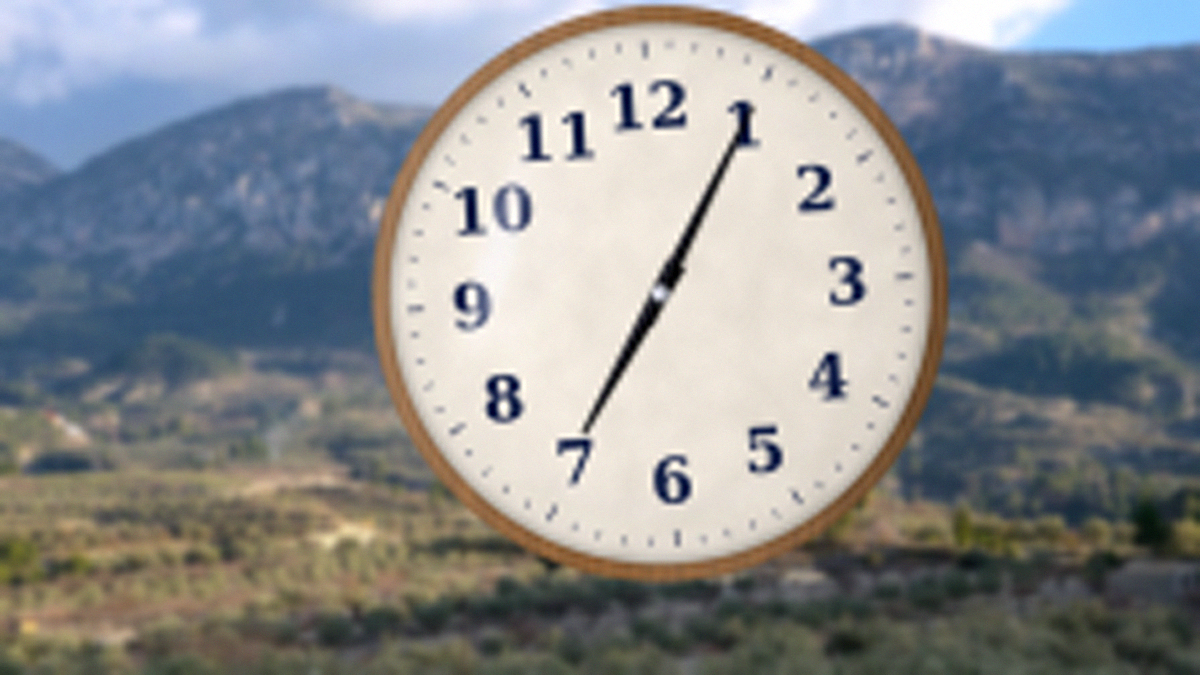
7:05
